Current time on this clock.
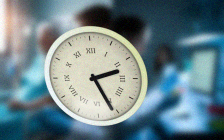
2:26
